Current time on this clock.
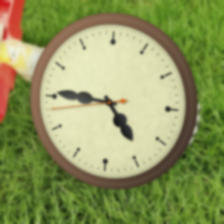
4:45:43
